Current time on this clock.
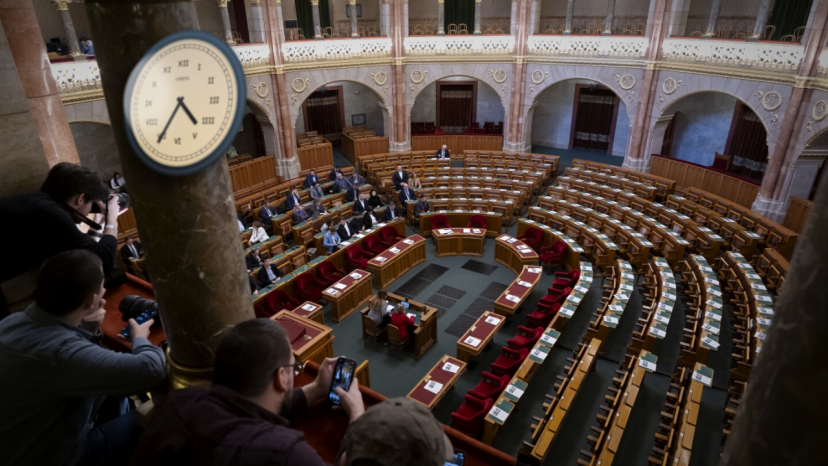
4:35
